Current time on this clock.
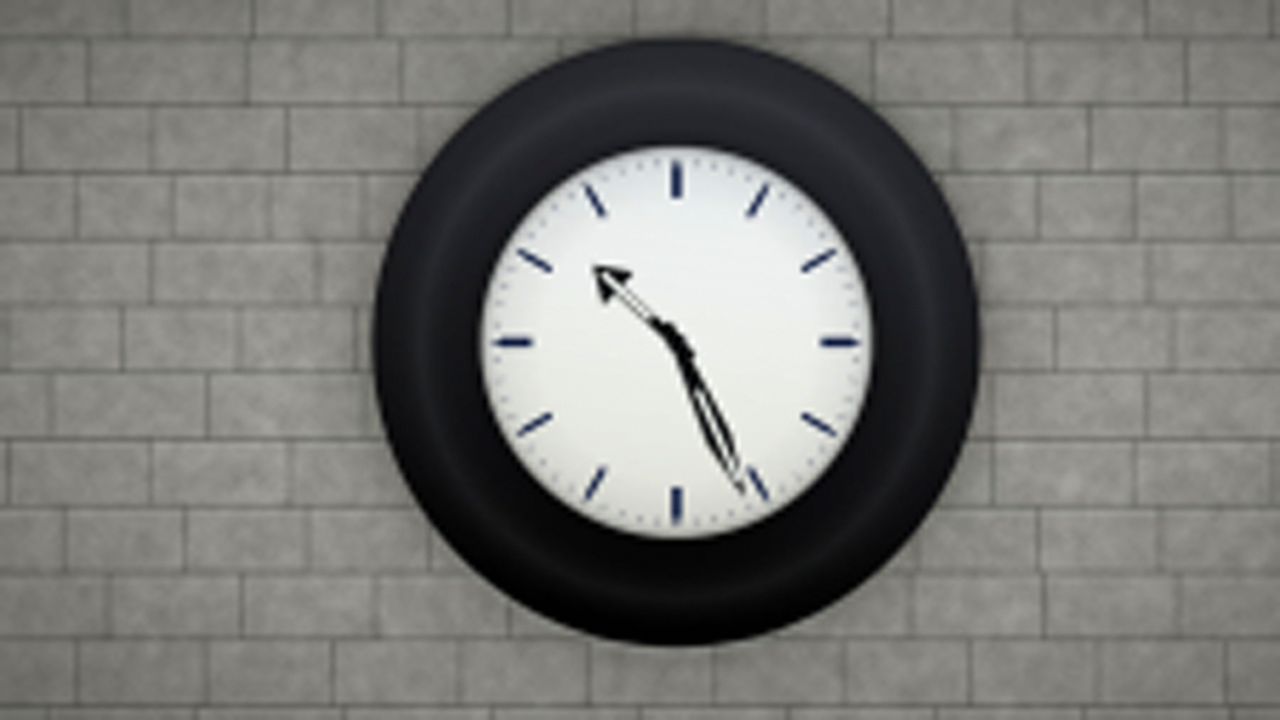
10:26
